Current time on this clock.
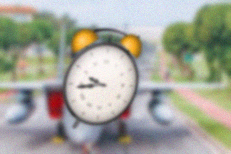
9:44
